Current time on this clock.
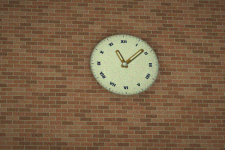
11:08
